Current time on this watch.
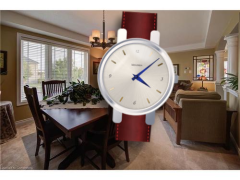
4:08
